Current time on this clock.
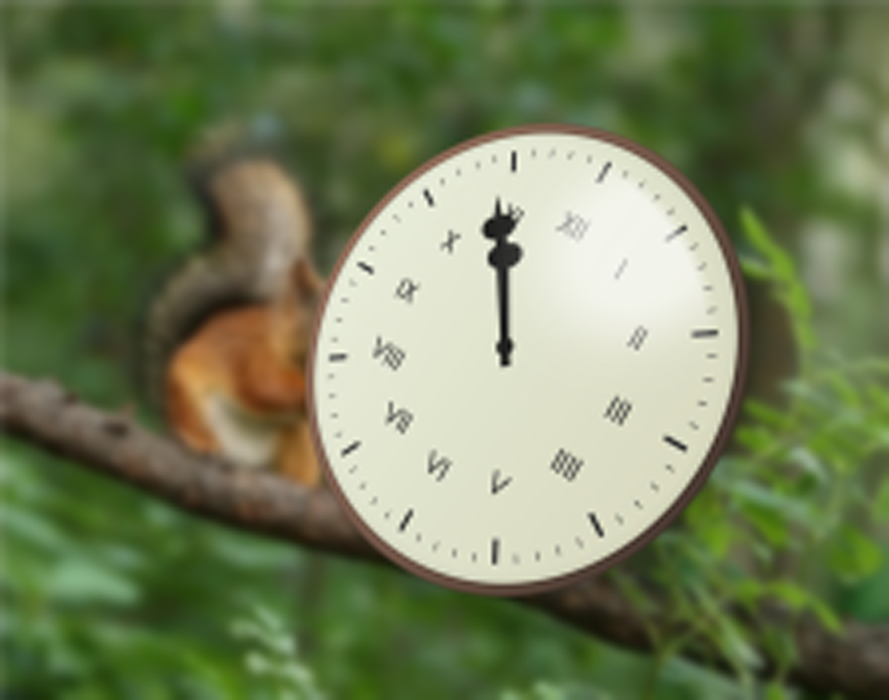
10:54
